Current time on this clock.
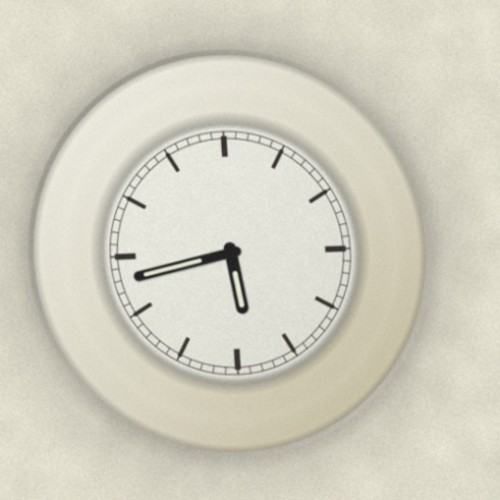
5:43
